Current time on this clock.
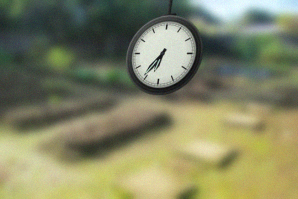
6:36
